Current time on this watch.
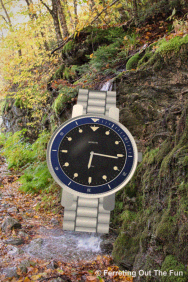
6:16
